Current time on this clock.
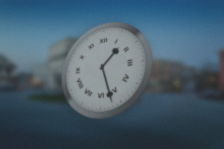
1:27
